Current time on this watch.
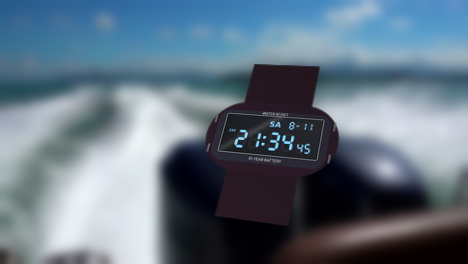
21:34:45
